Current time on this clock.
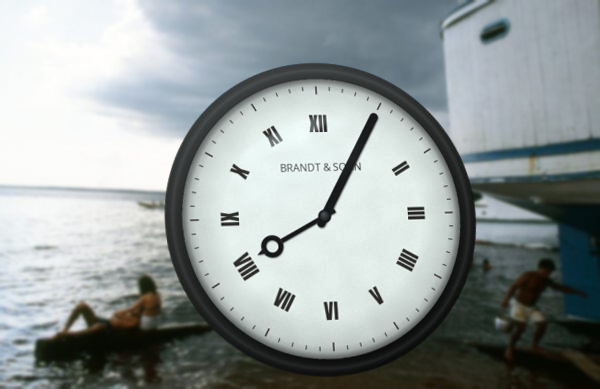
8:05
